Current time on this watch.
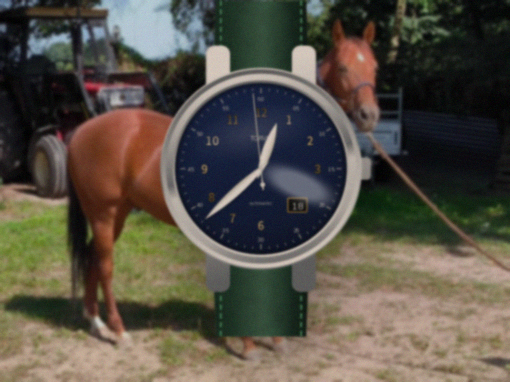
12:37:59
